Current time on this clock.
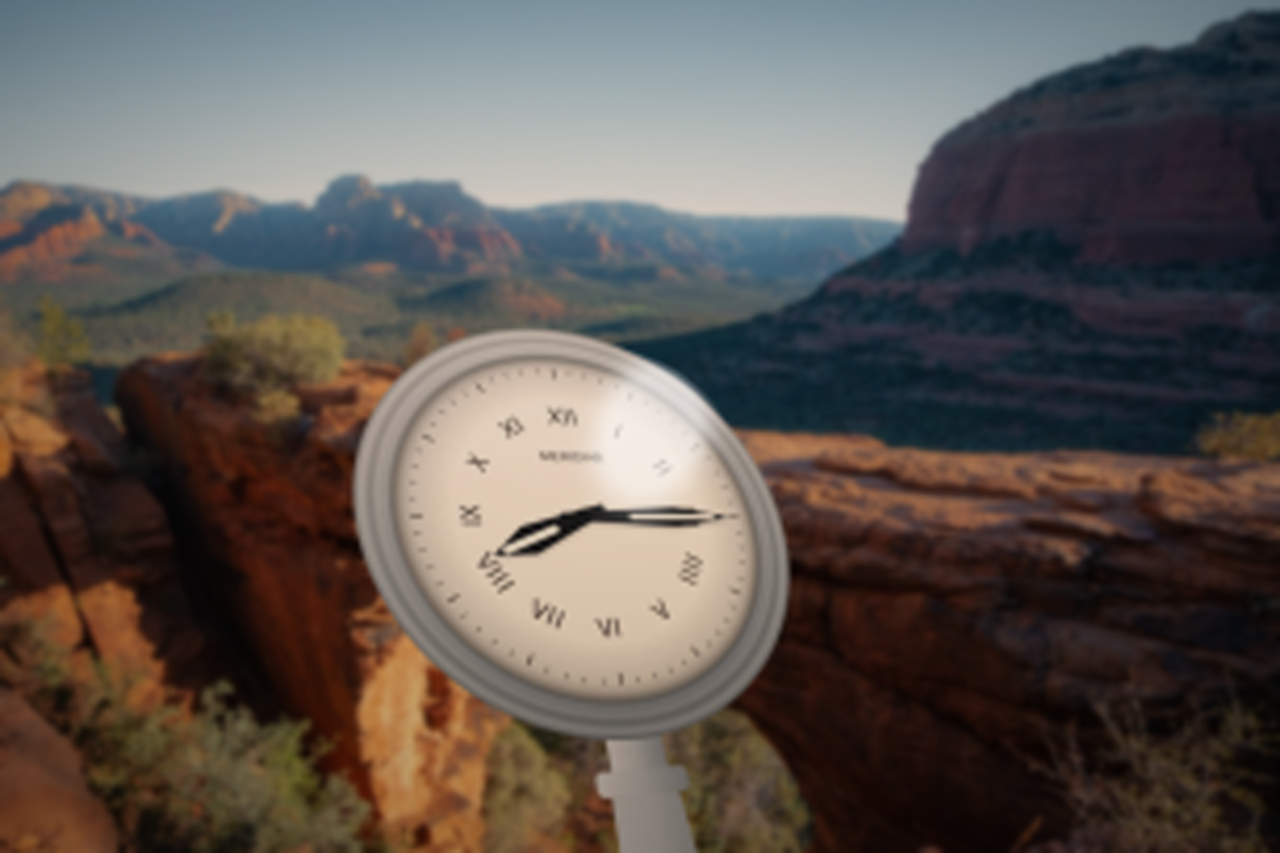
8:15
